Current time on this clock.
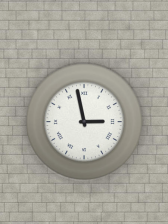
2:58
